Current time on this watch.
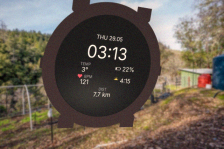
3:13
